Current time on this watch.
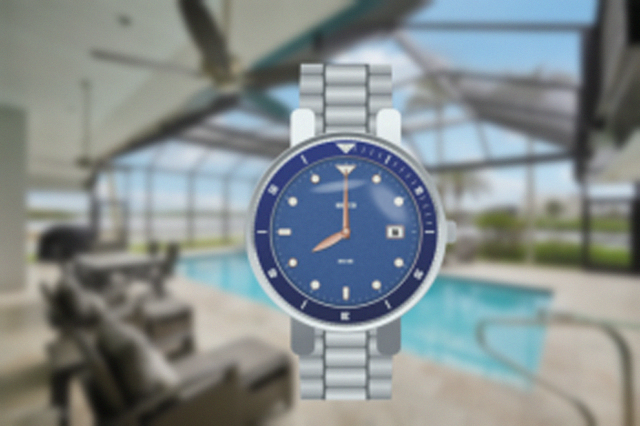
8:00
